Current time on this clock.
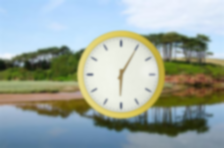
6:05
